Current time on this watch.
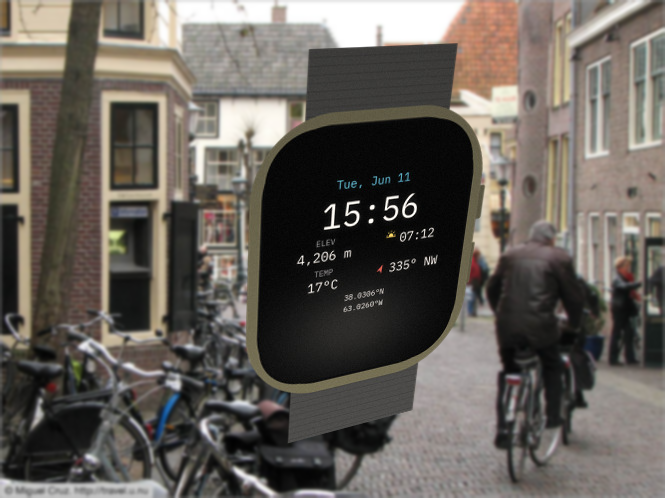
15:56
